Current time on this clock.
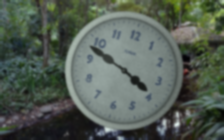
3:48
